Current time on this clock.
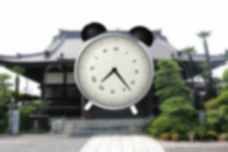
7:23
